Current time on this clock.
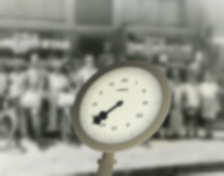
7:38
